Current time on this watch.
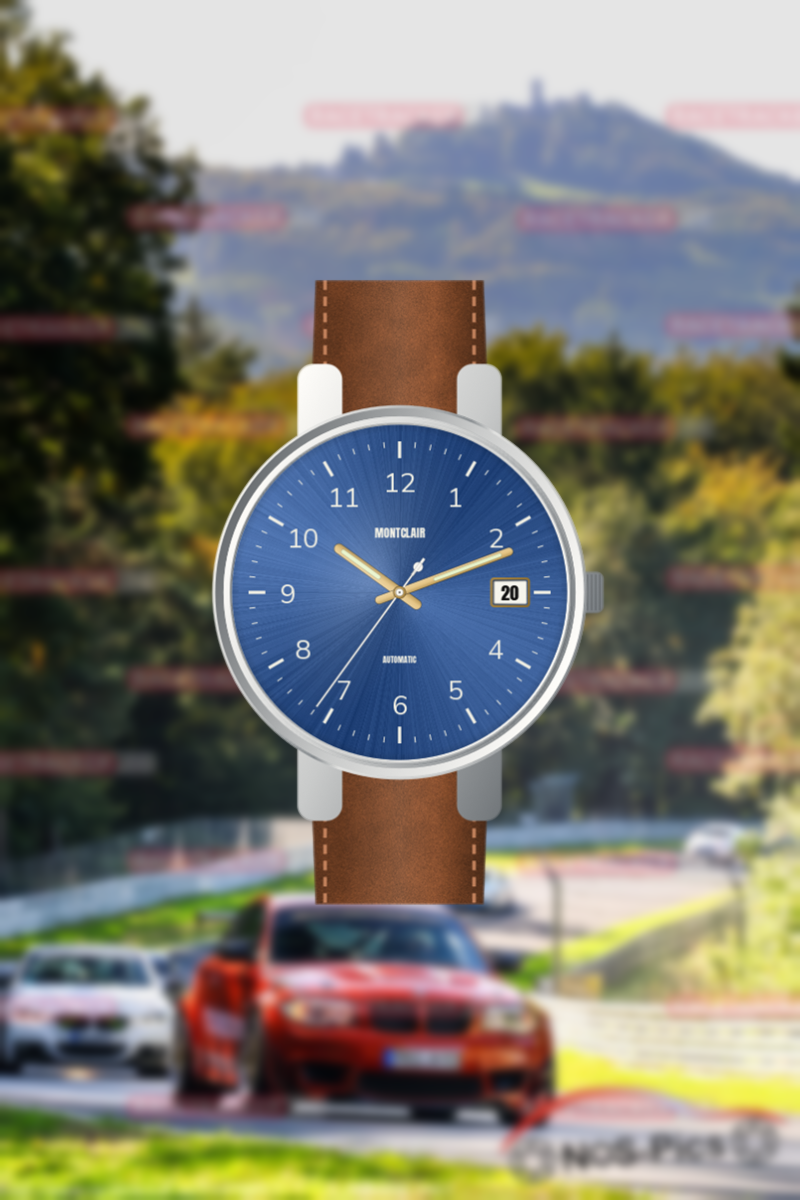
10:11:36
